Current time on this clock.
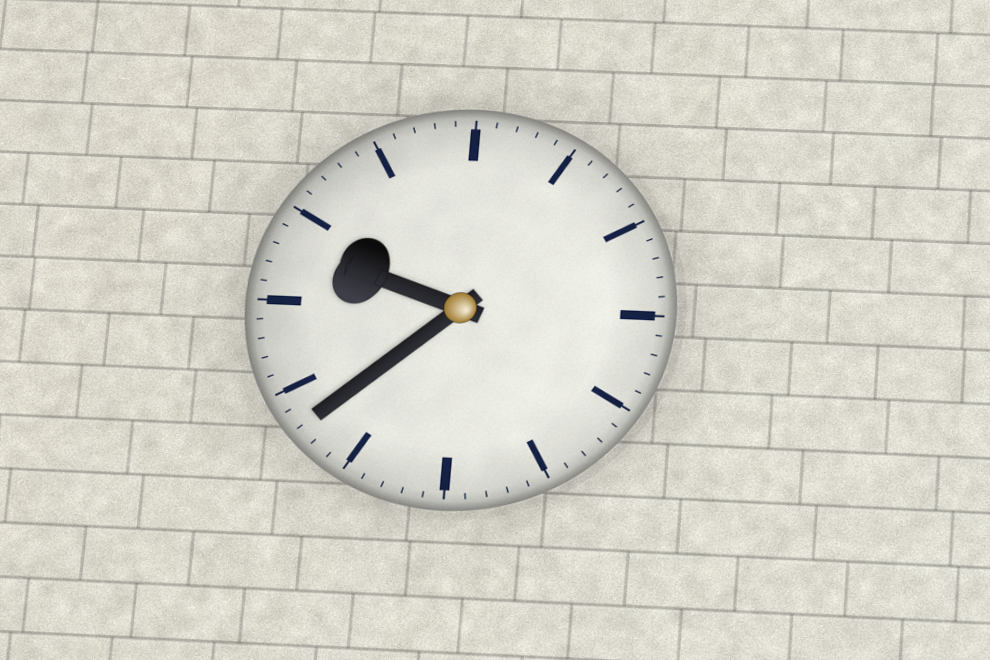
9:38
